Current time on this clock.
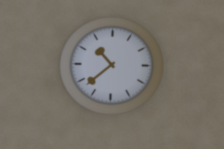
10:38
